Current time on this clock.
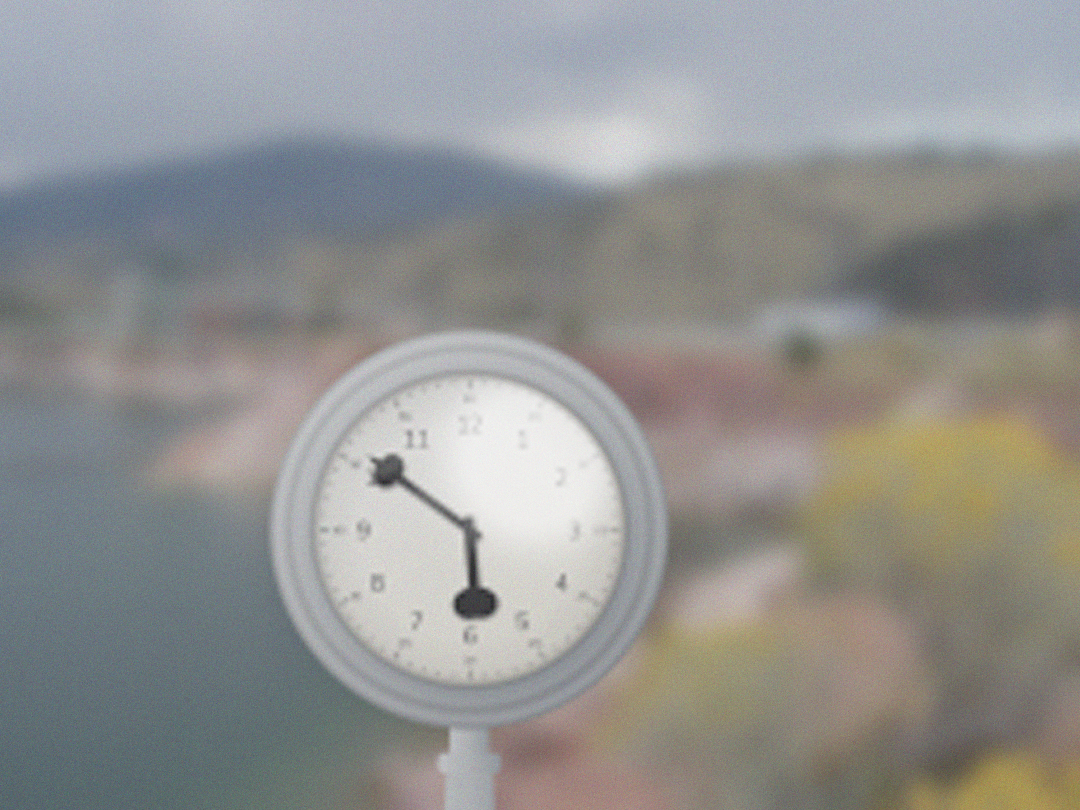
5:51
